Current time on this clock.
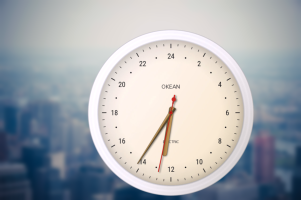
12:35:32
